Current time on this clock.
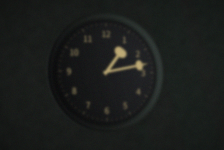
1:13
